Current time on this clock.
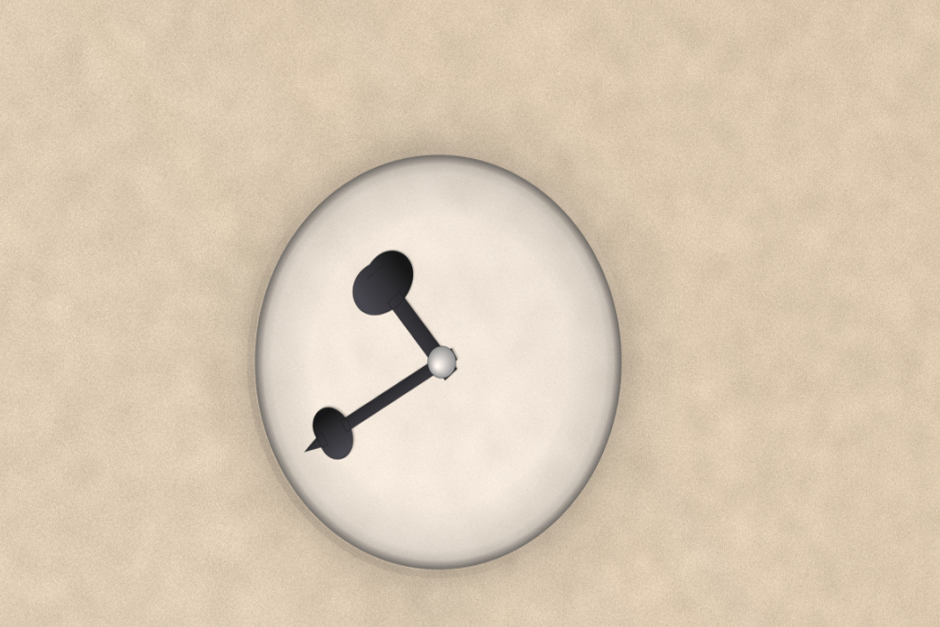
10:40
